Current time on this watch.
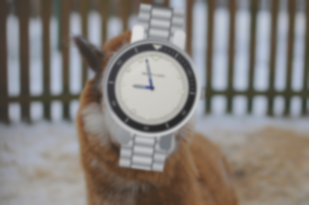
8:57
